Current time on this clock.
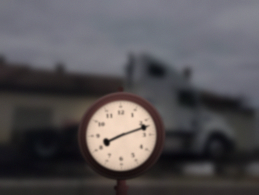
8:12
